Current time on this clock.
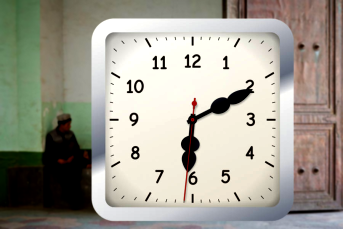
6:10:31
